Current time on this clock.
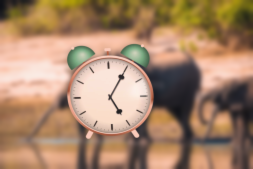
5:05
